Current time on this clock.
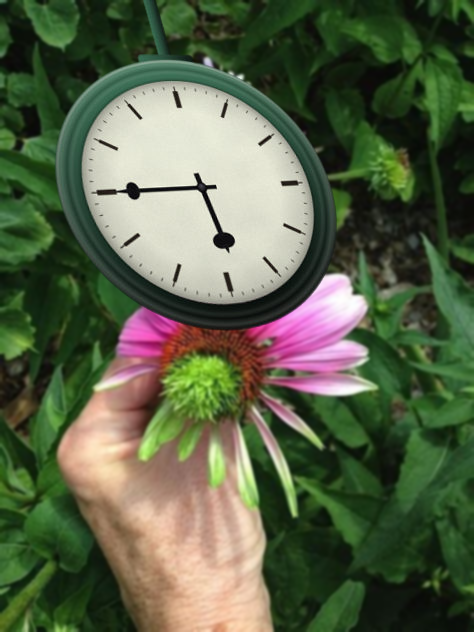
5:45
